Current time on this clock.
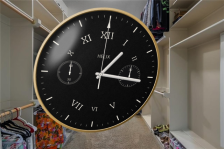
1:16
